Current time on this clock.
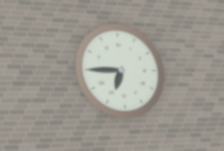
6:45
